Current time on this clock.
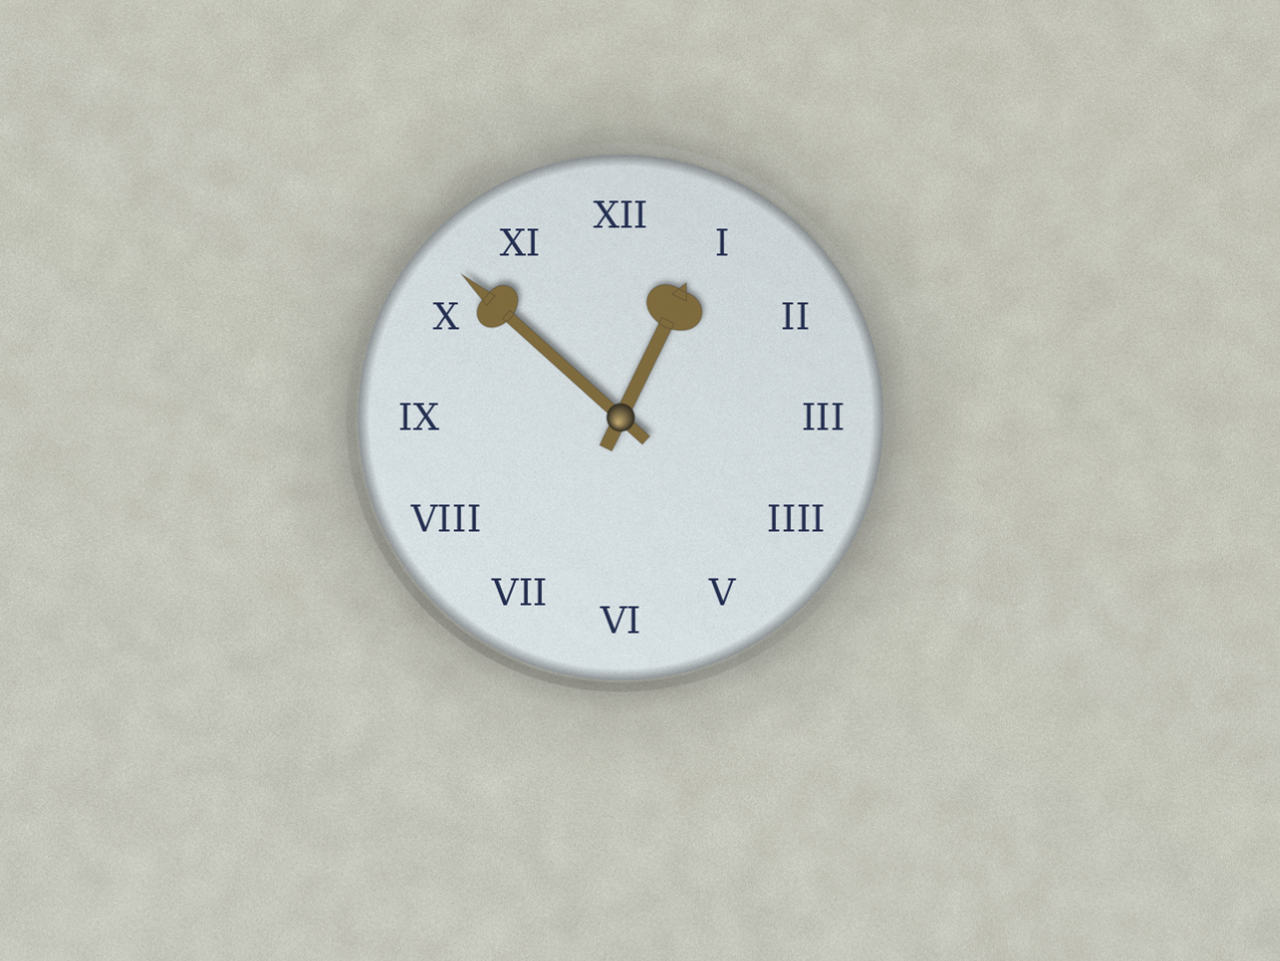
12:52
